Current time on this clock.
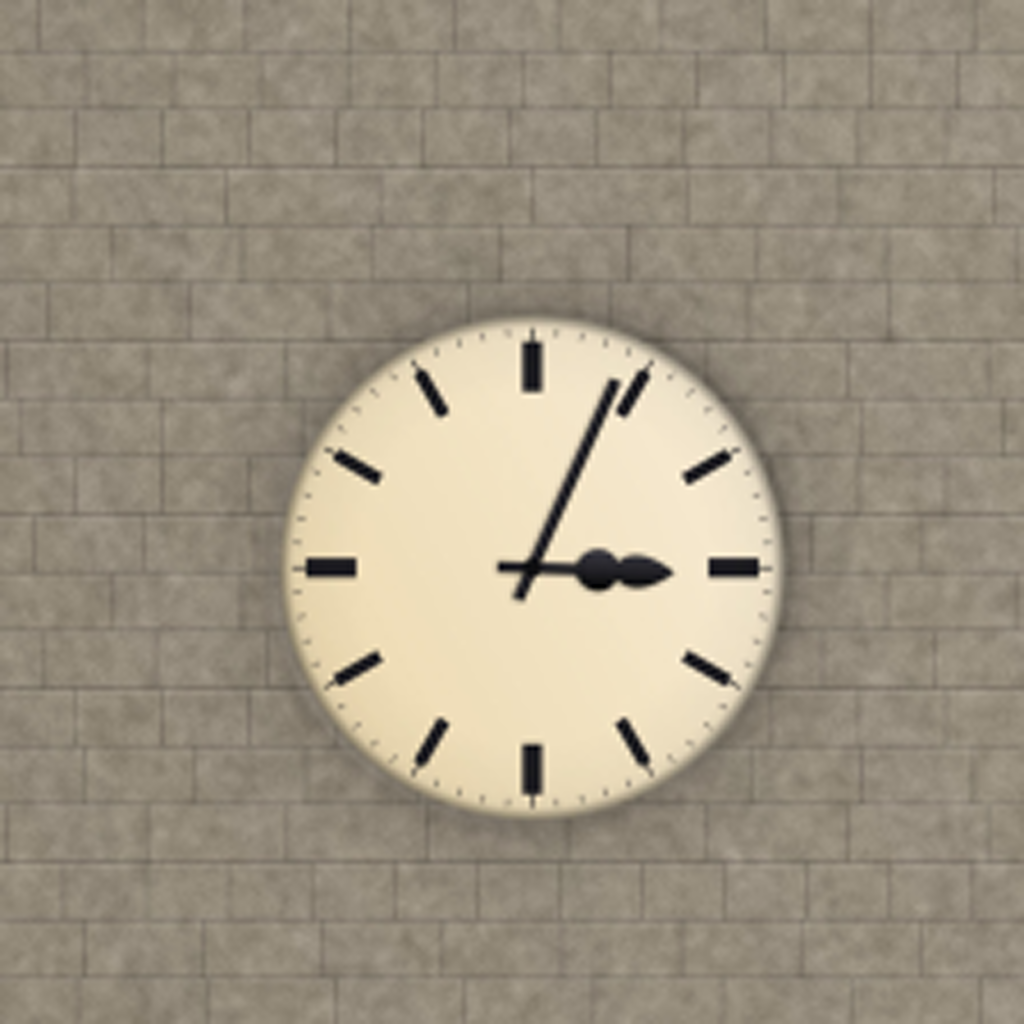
3:04
